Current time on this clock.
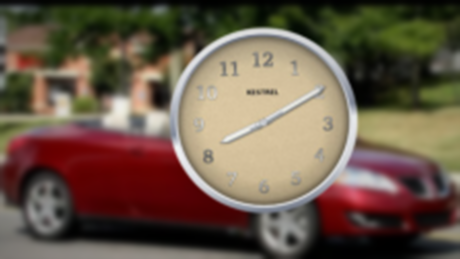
8:10
